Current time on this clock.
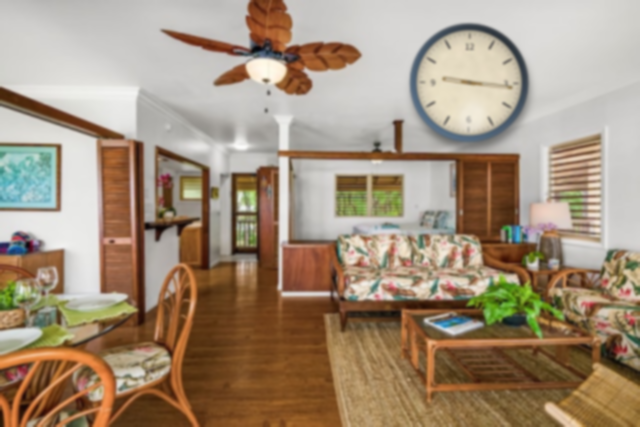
9:16
